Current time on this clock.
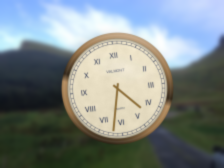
4:32
